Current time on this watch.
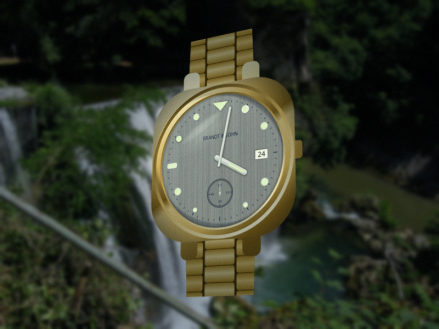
4:02
